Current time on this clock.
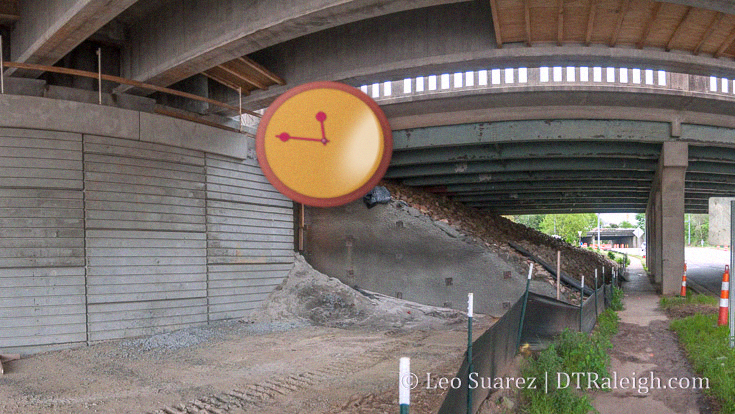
11:46
